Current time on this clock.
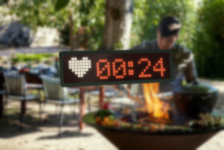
0:24
